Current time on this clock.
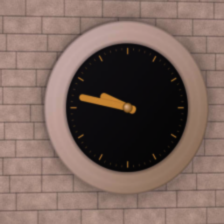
9:47
